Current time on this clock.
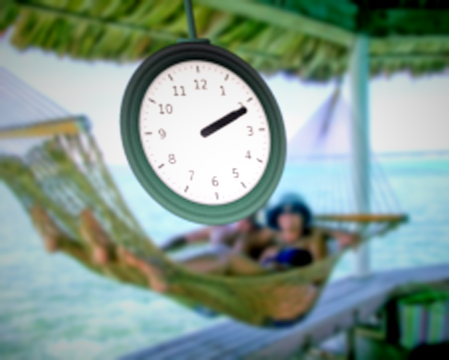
2:11
